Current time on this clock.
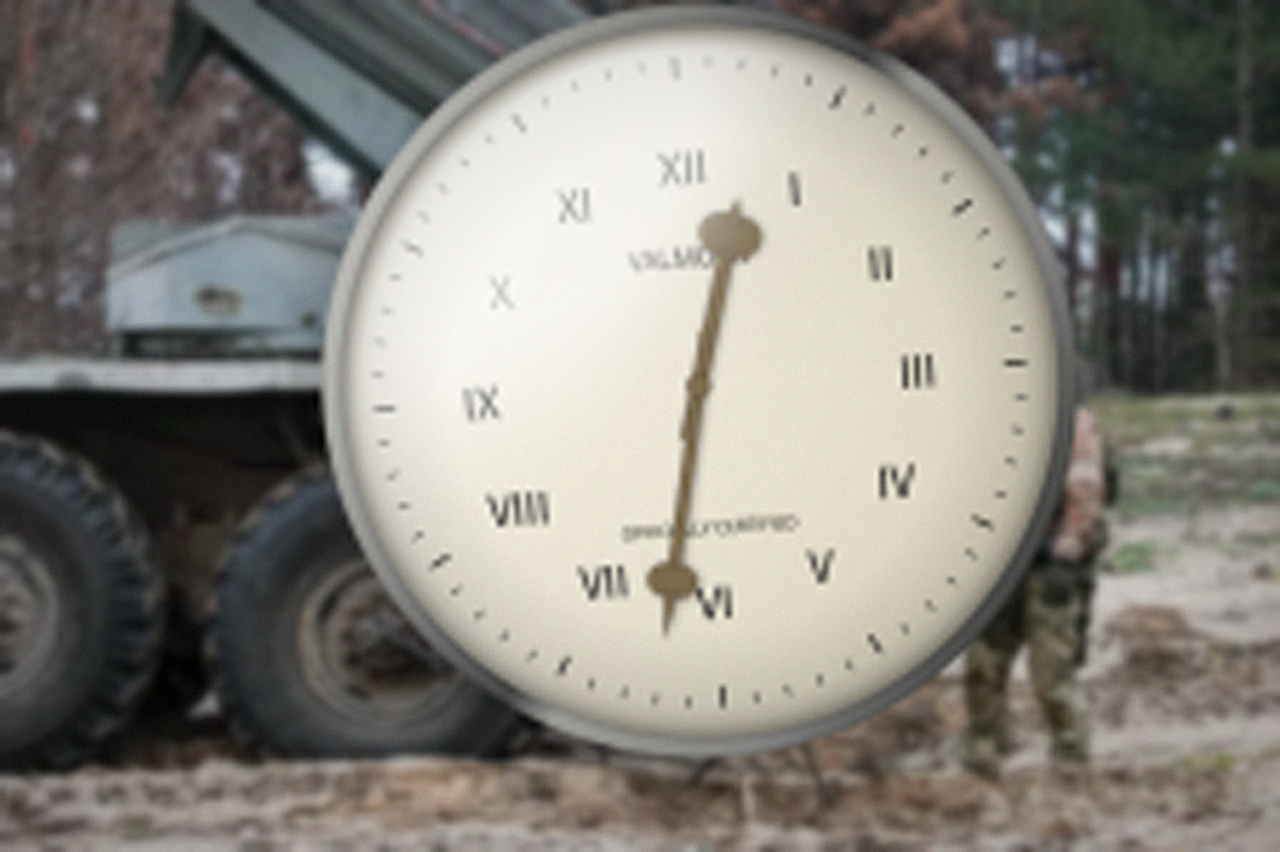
12:32
